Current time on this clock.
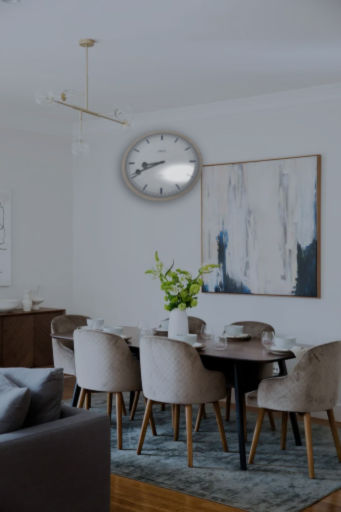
8:41
